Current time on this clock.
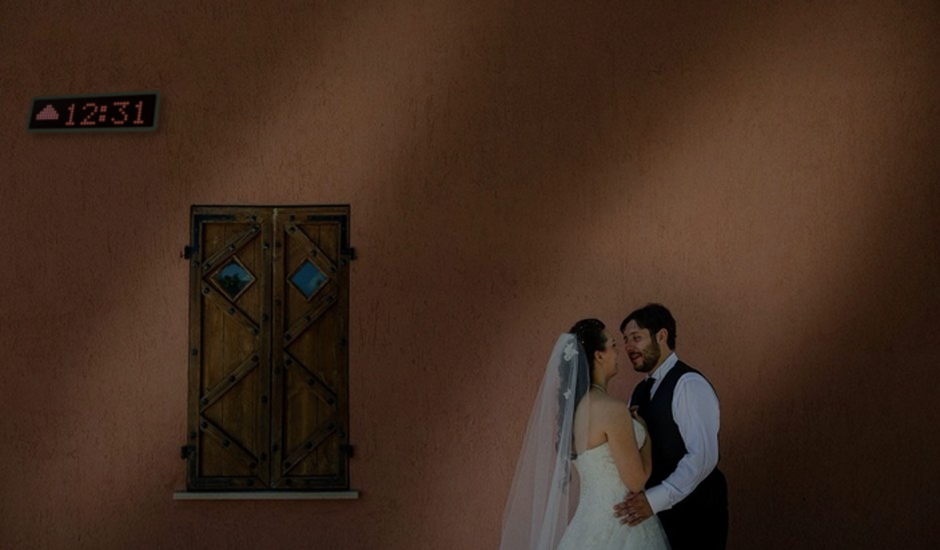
12:31
